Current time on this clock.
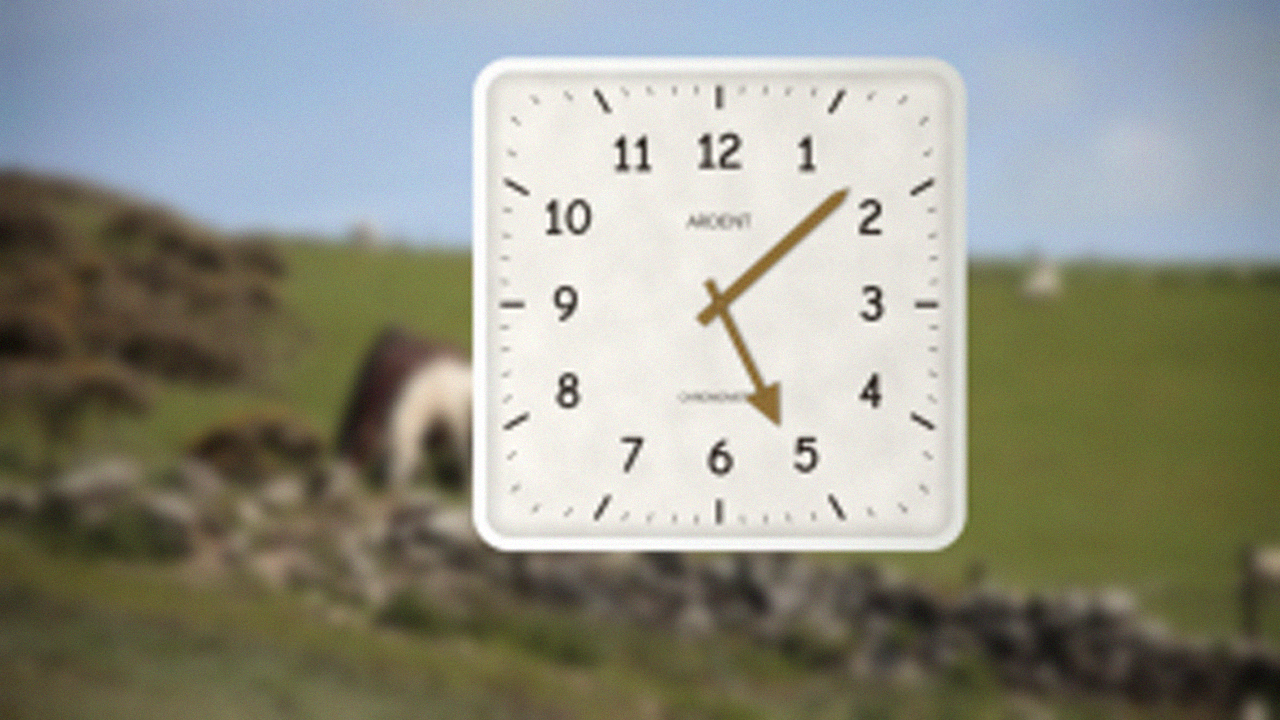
5:08
